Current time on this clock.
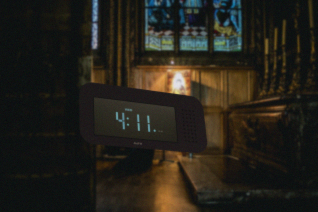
4:11
